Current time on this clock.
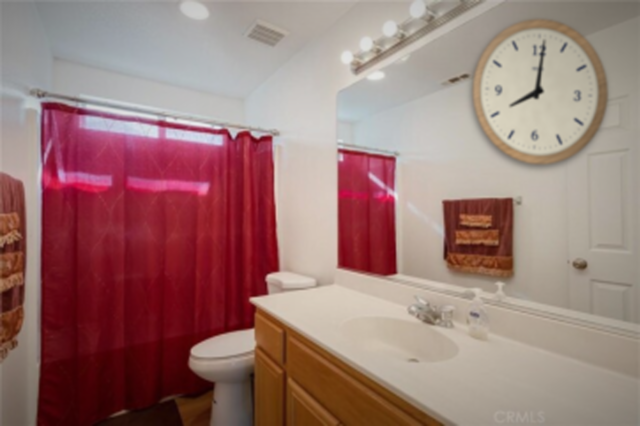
8:01
